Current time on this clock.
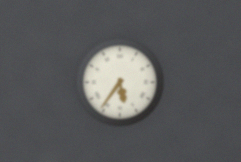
5:36
